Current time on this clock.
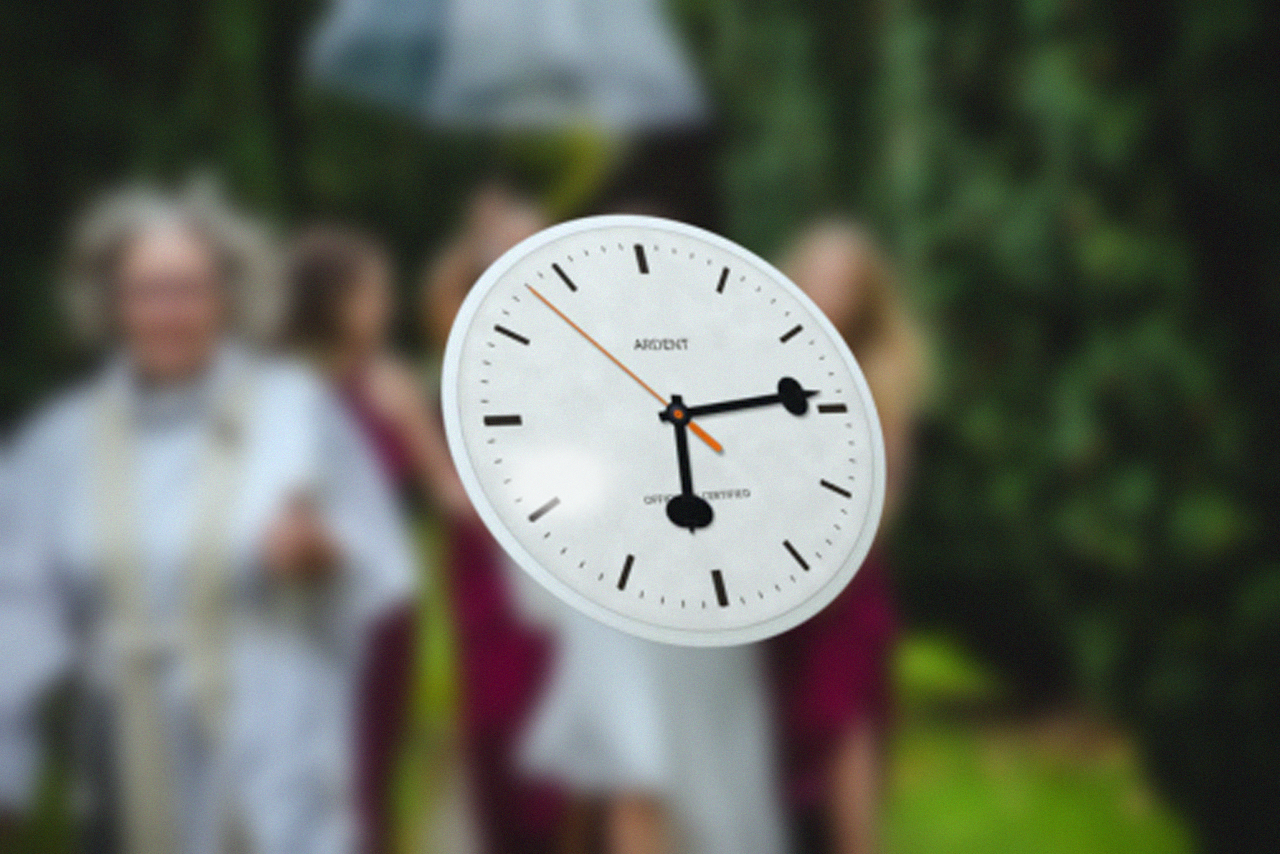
6:13:53
